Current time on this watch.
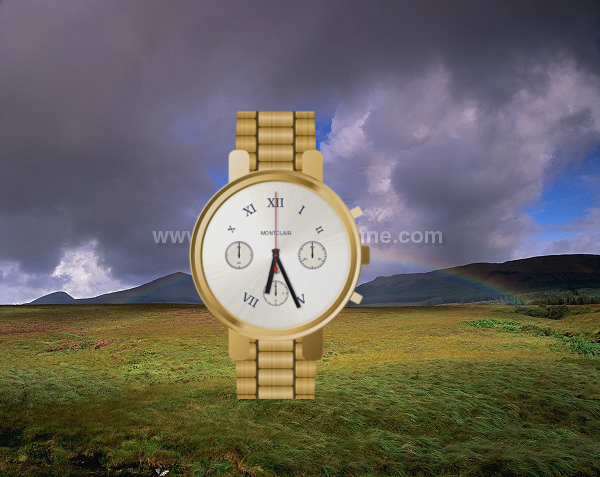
6:26
